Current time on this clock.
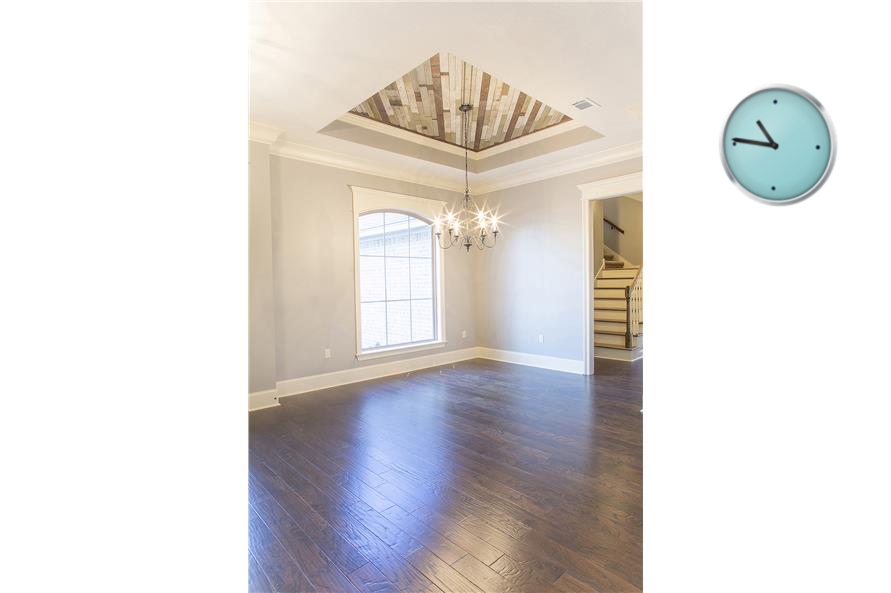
10:46
